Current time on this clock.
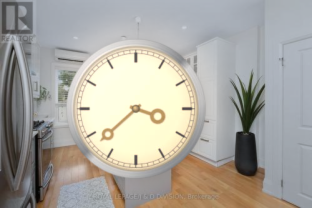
3:38
